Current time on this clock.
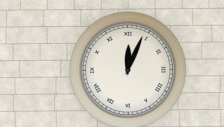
12:04
